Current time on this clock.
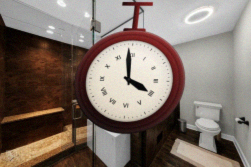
3:59
